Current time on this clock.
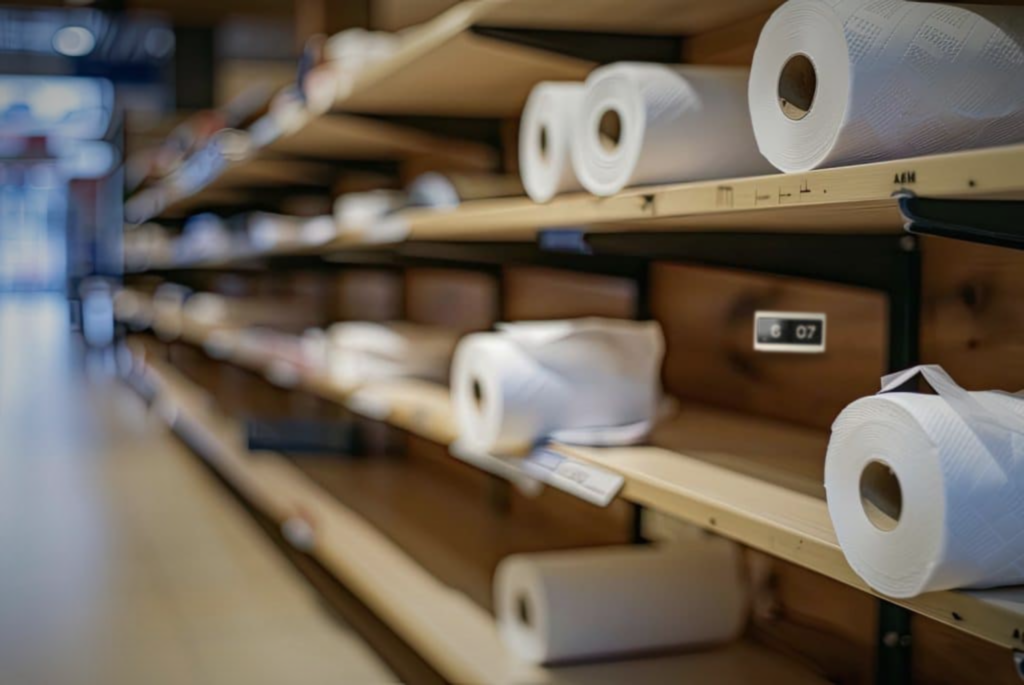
6:07
